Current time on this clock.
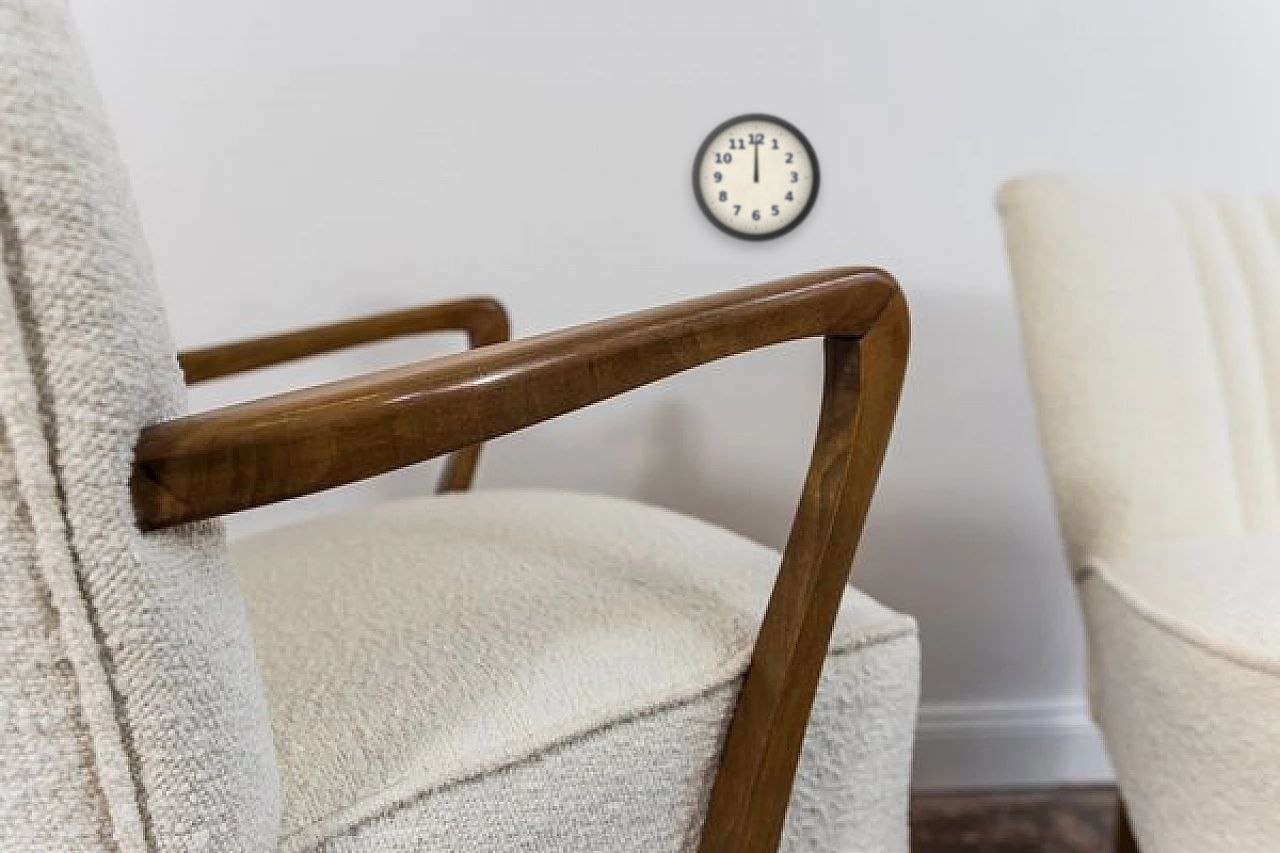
12:00
